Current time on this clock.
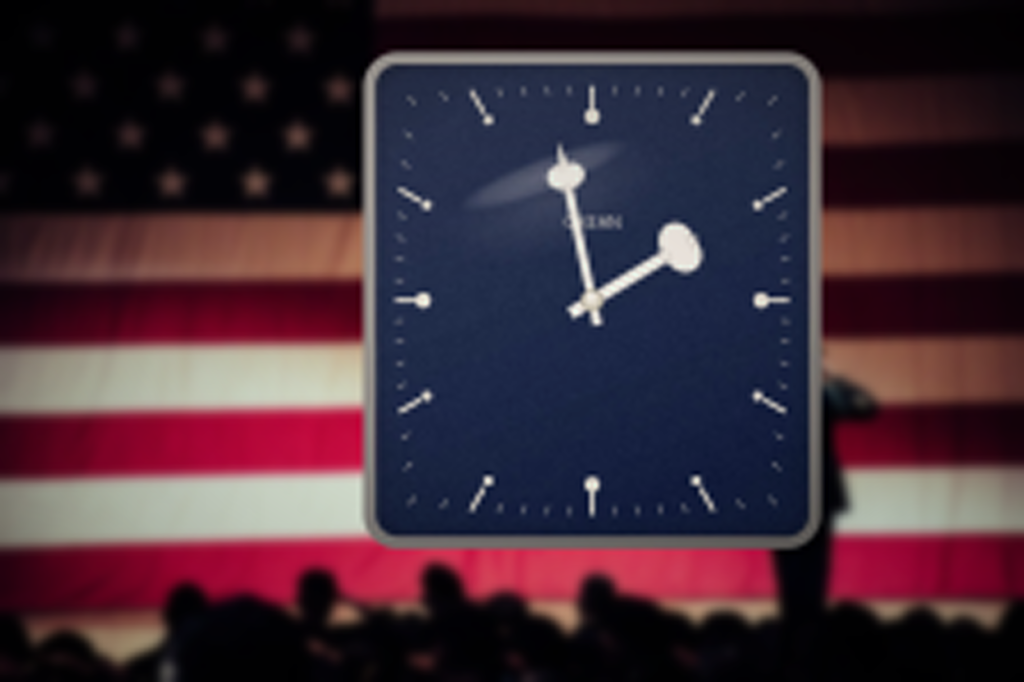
1:58
